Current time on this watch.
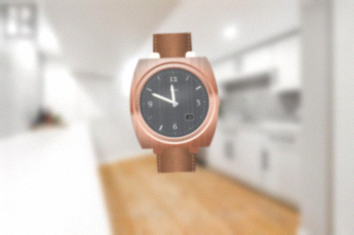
11:49
